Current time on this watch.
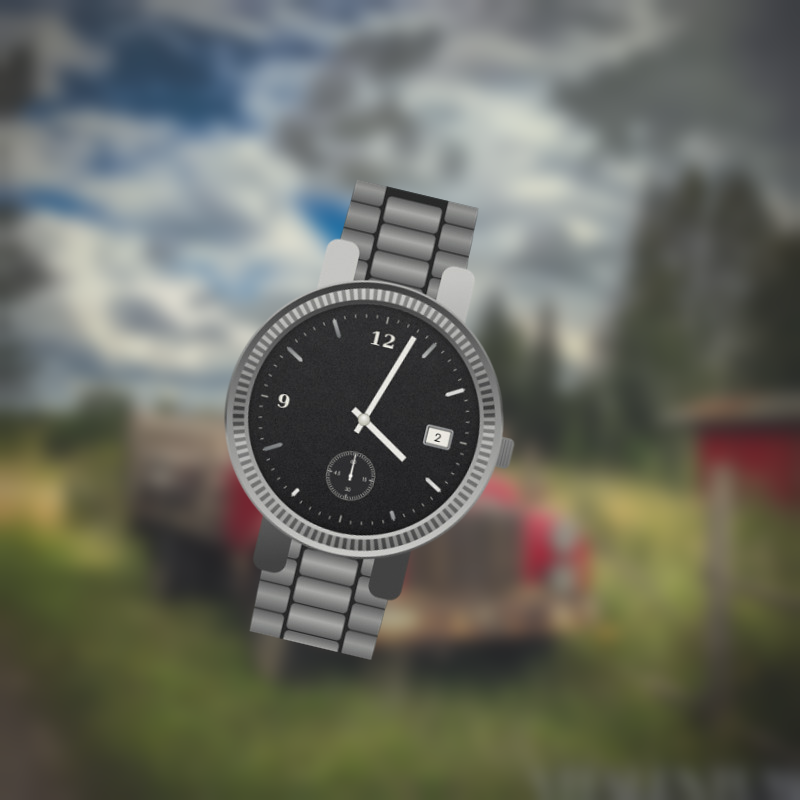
4:03
